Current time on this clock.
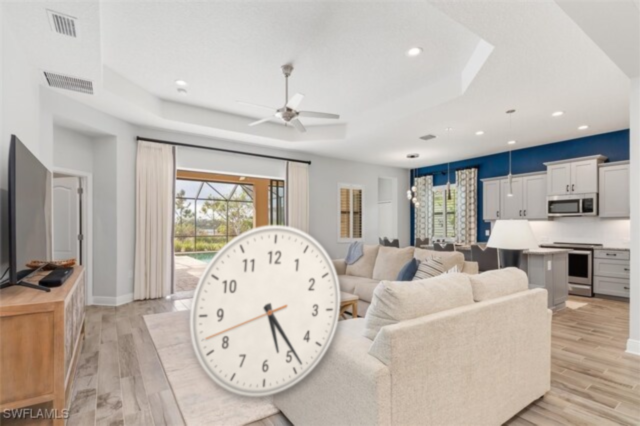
5:23:42
